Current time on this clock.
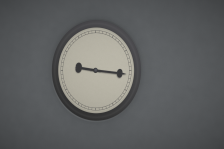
9:16
